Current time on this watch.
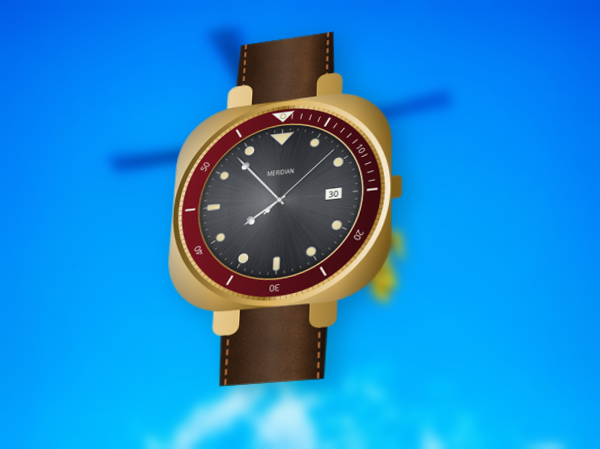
7:53:08
